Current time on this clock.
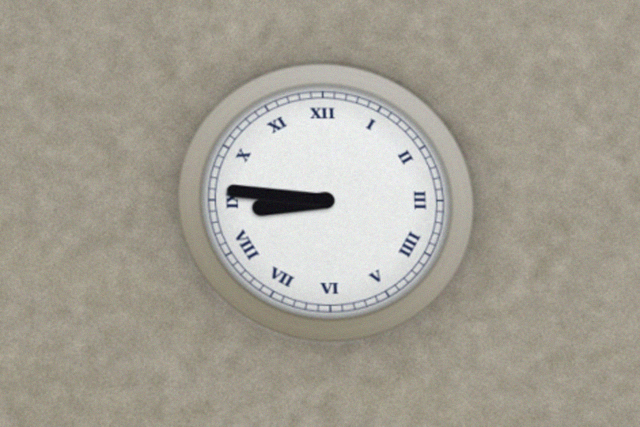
8:46
